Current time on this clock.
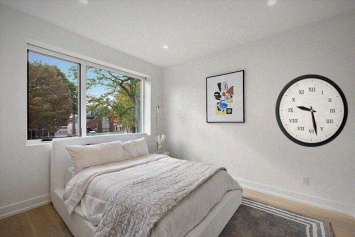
9:28
